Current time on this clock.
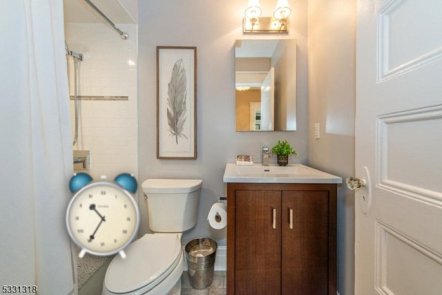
10:35
